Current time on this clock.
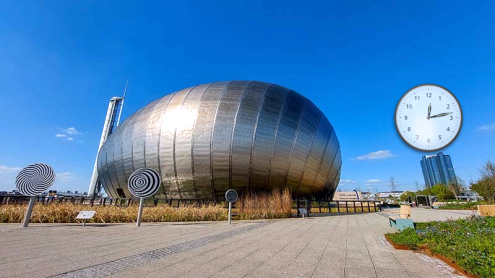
12:13
